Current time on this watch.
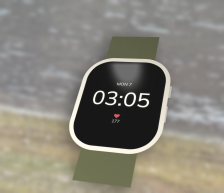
3:05
